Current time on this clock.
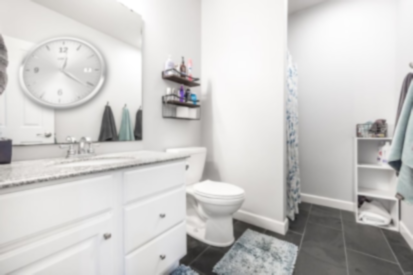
12:21
